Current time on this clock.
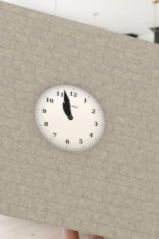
10:57
